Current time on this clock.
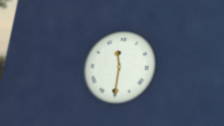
11:30
